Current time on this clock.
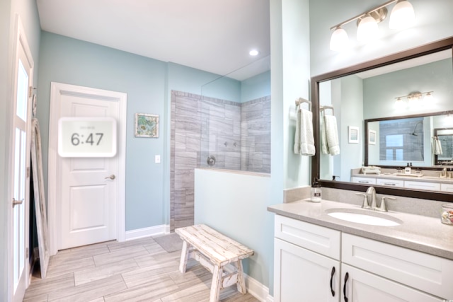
6:47
